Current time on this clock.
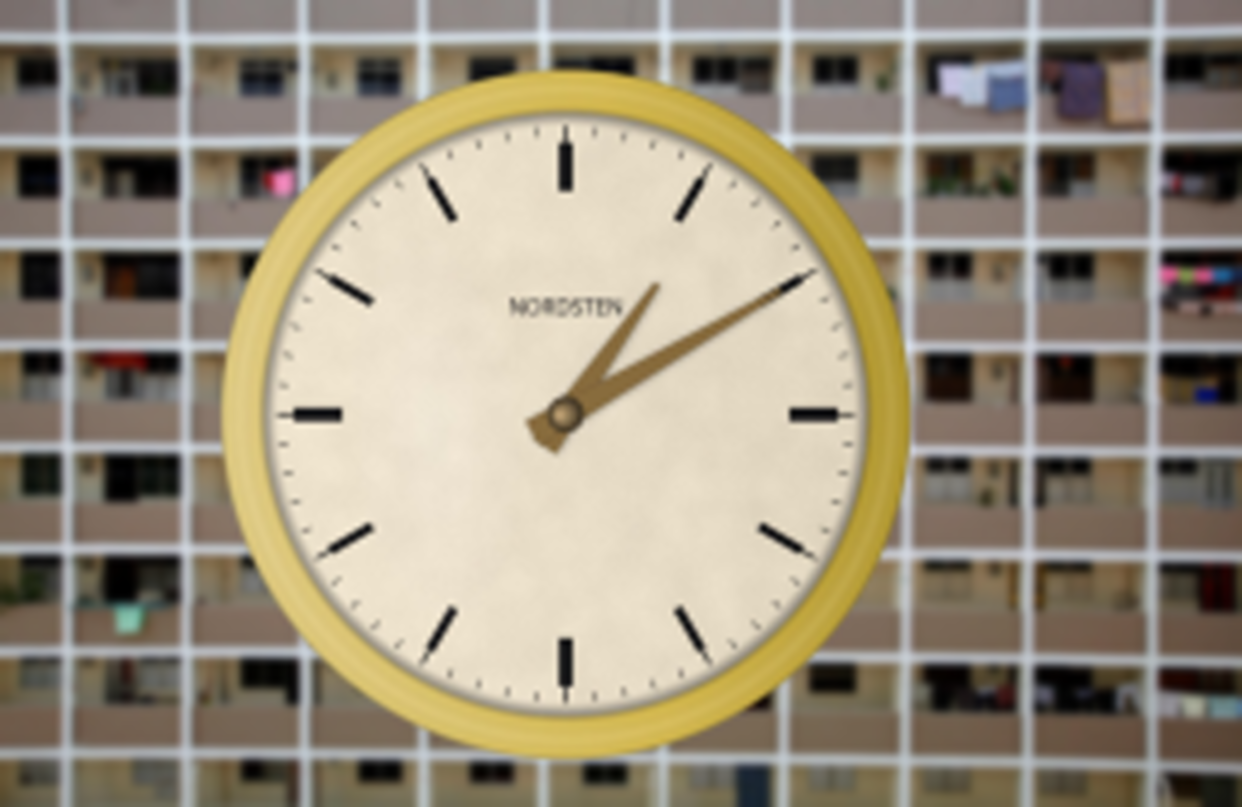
1:10
